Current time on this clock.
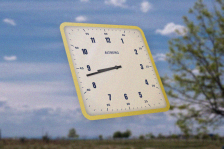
8:43
